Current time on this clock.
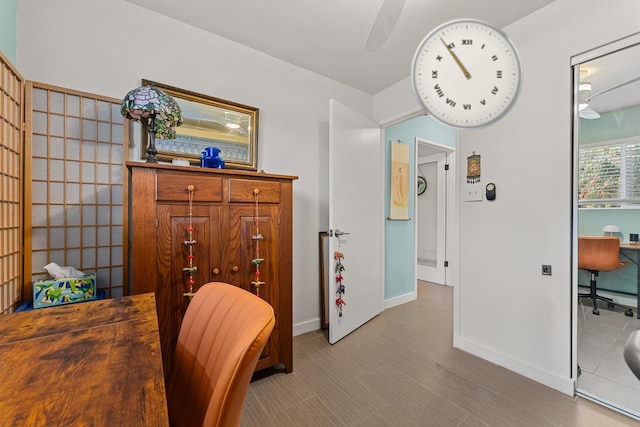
10:54
